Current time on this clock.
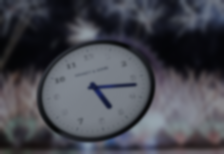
5:17
